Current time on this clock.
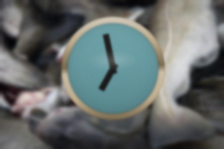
6:58
